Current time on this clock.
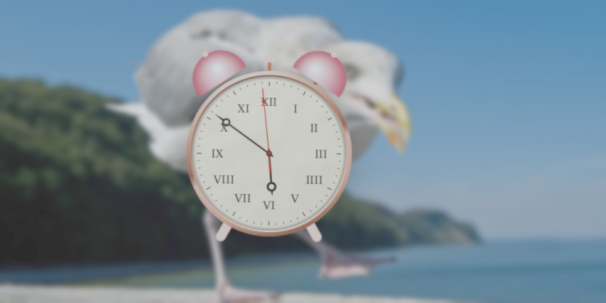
5:50:59
